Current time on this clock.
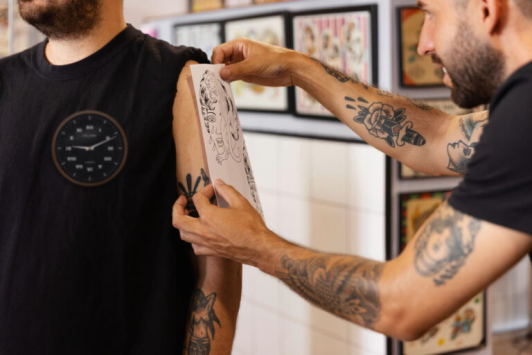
9:11
